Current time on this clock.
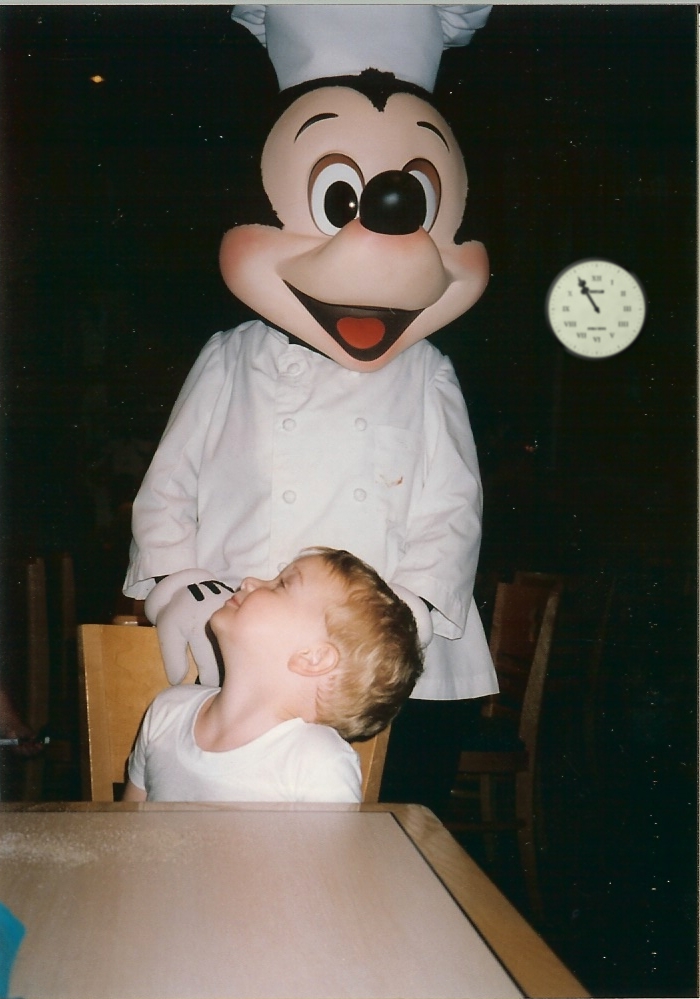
10:55
